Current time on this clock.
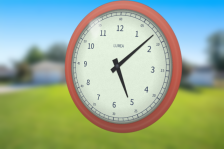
5:08
